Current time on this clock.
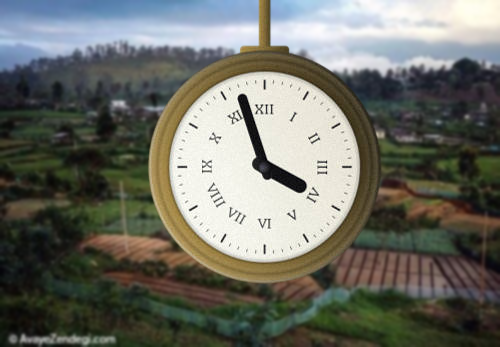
3:57
